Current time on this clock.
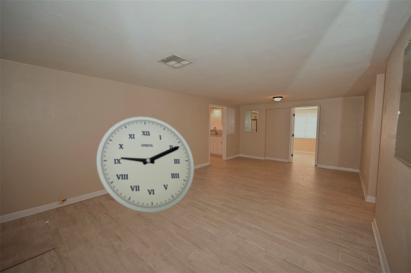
9:11
